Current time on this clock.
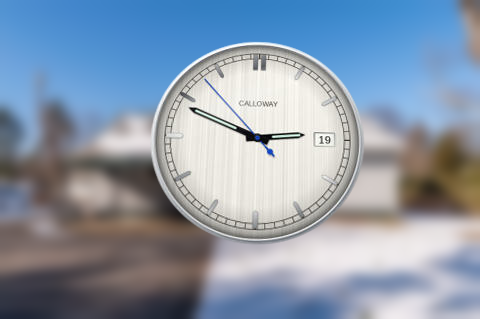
2:48:53
